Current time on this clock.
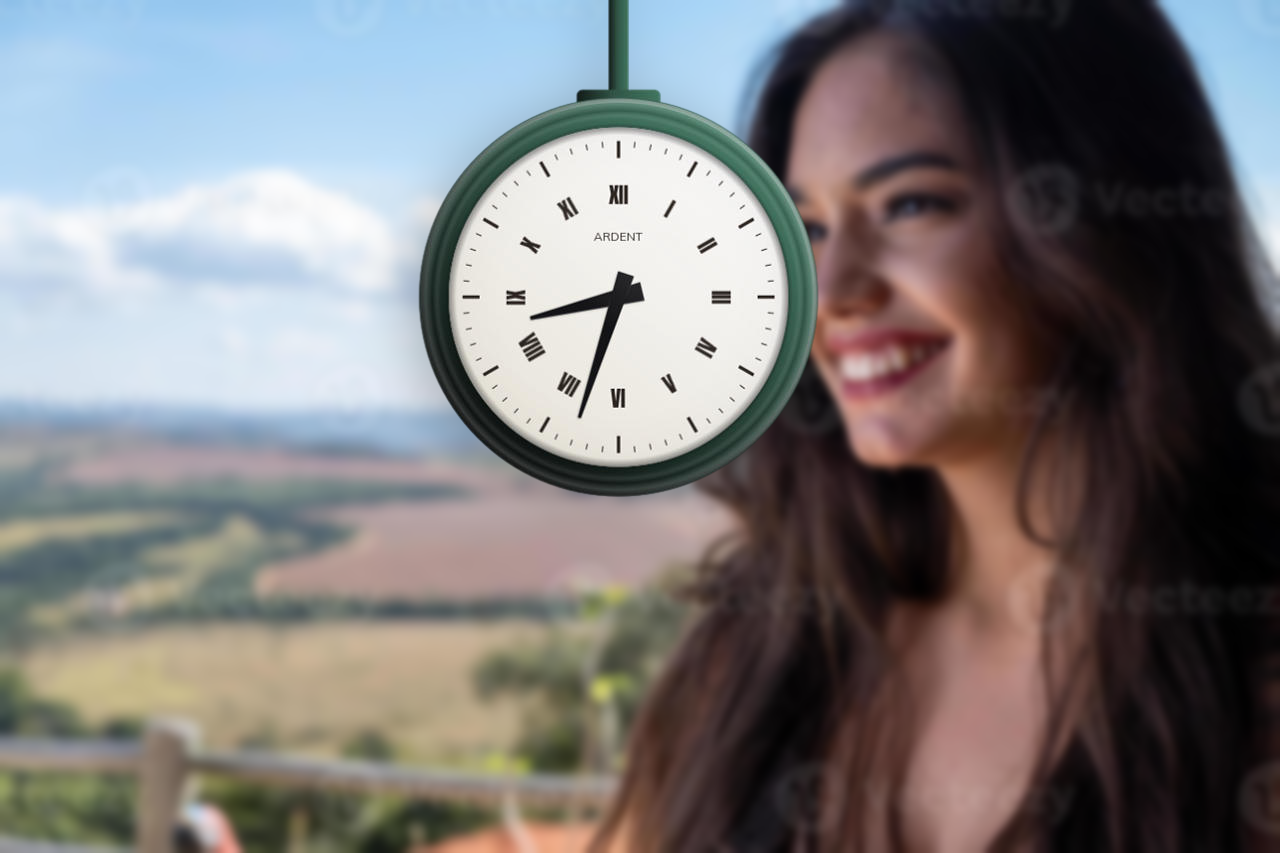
8:33
